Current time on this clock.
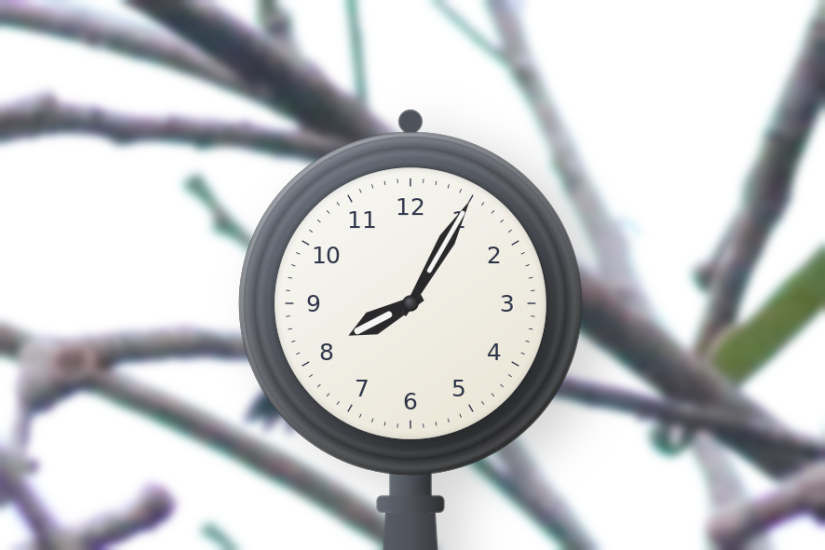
8:05
